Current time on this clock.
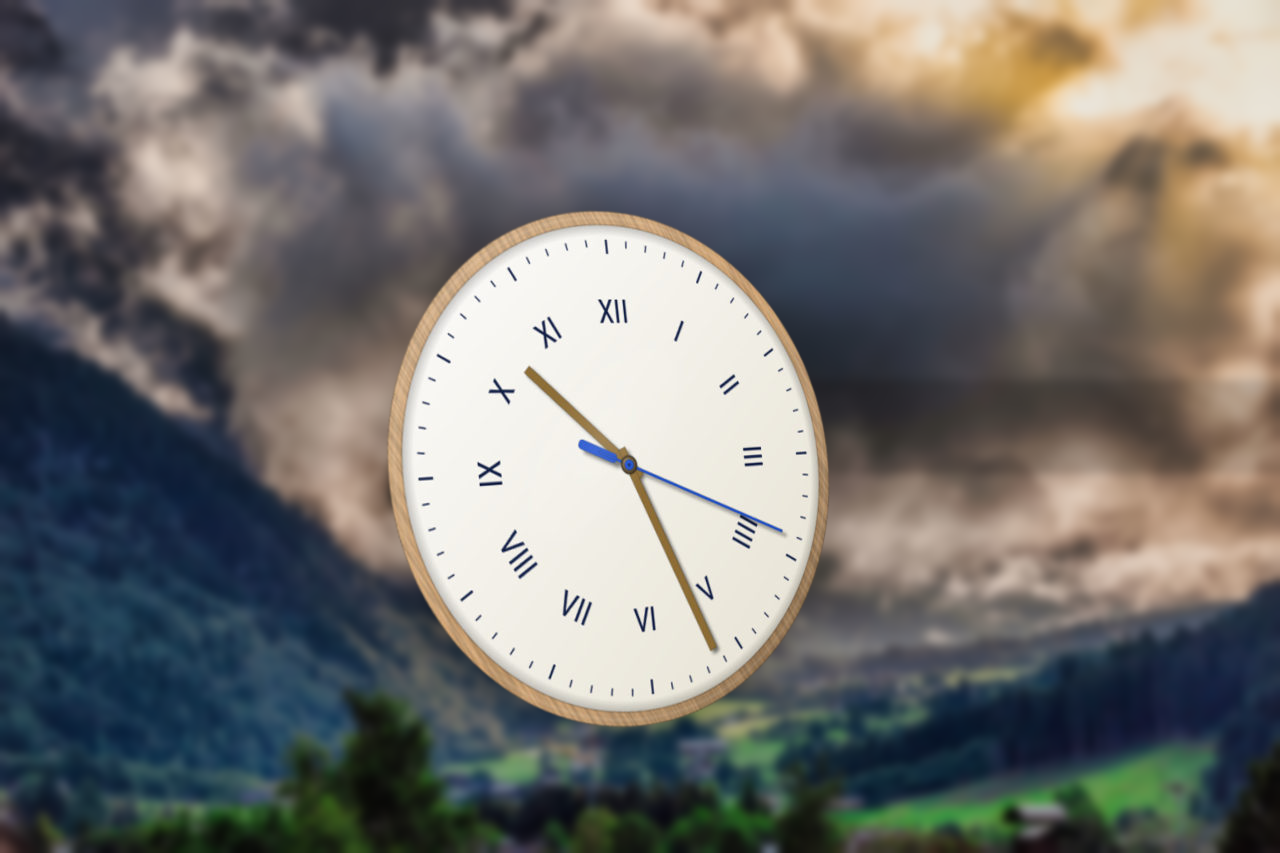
10:26:19
